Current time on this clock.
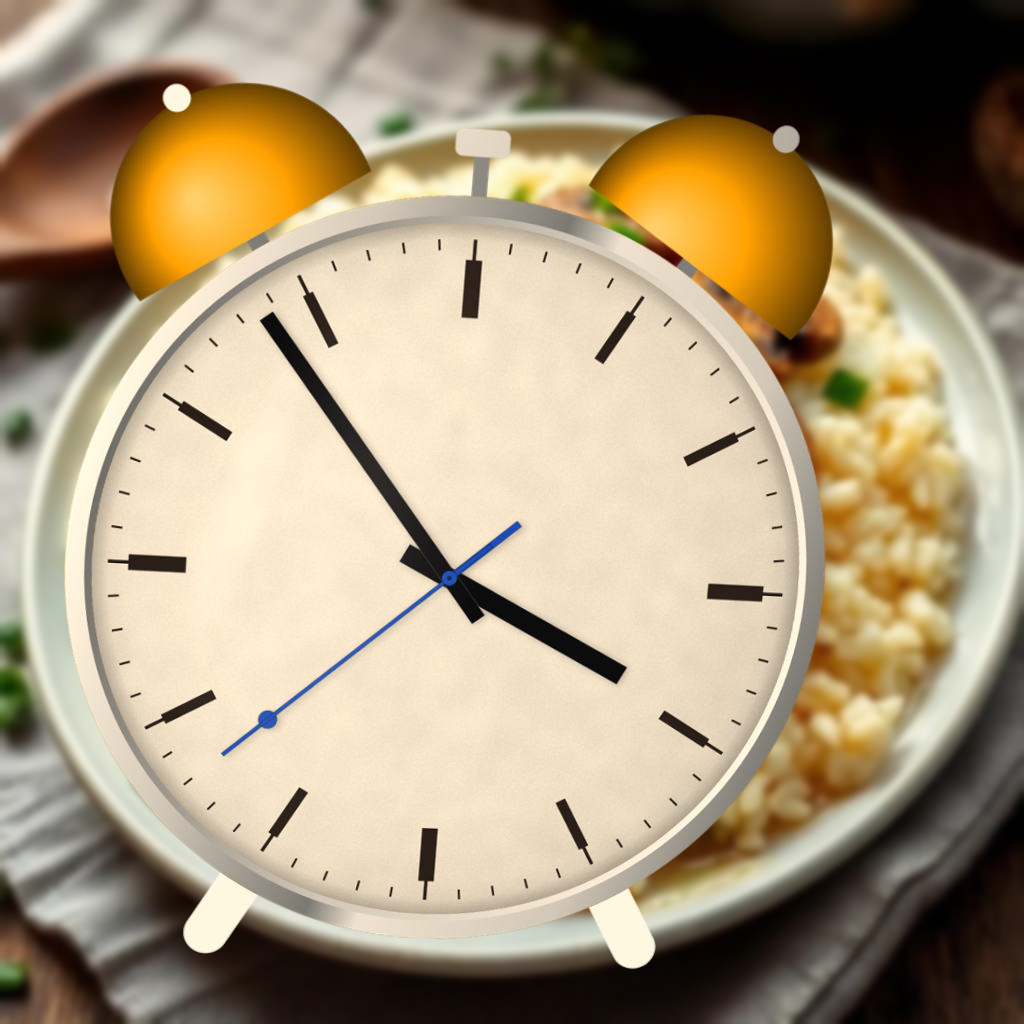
3:53:38
